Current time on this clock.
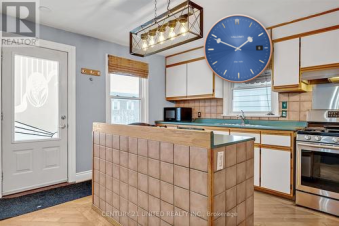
1:49
